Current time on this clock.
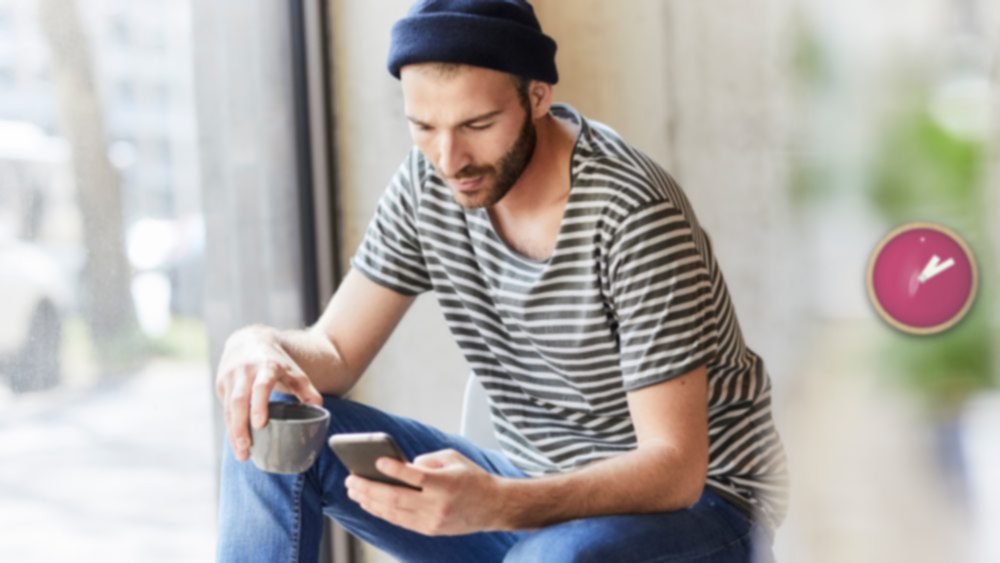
1:10
